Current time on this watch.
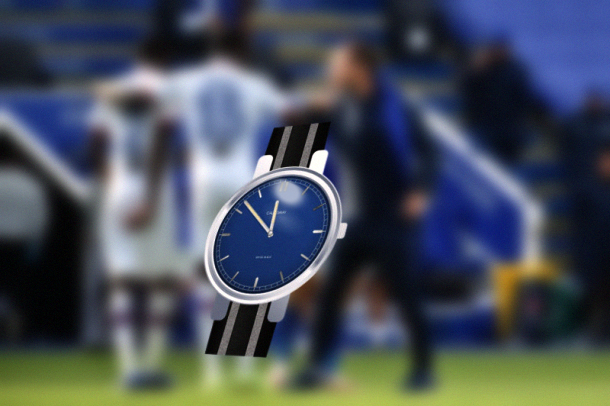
11:52
